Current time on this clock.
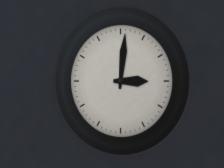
3:01
